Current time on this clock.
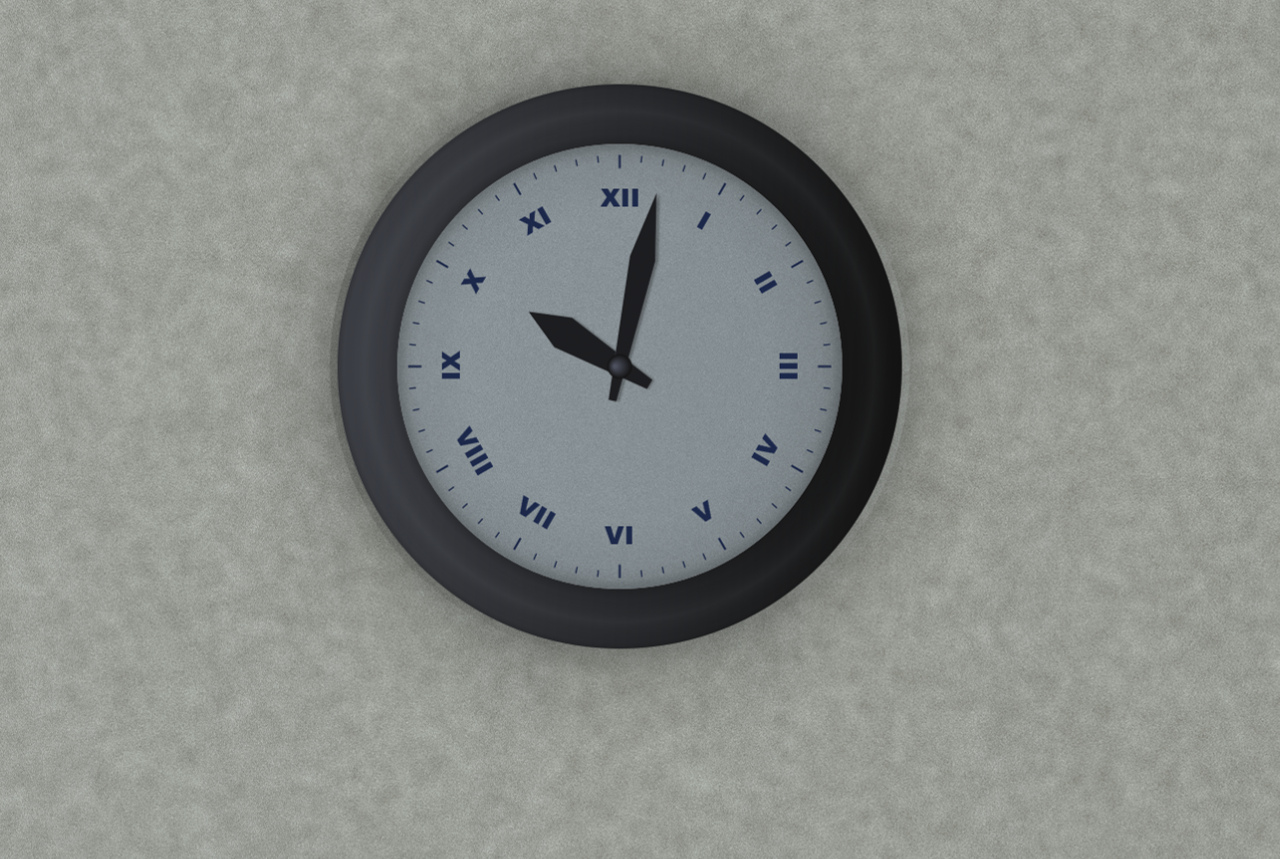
10:02
